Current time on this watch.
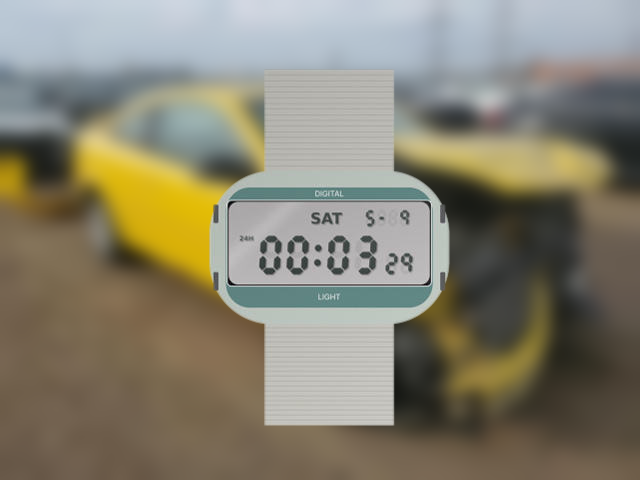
0:03:29
